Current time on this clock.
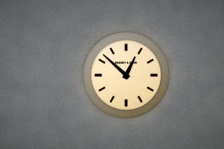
12:52
